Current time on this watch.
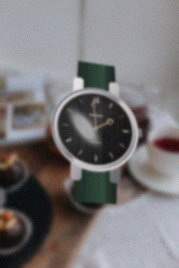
1:59
